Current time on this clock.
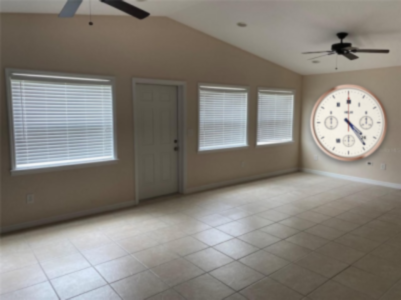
4:24
